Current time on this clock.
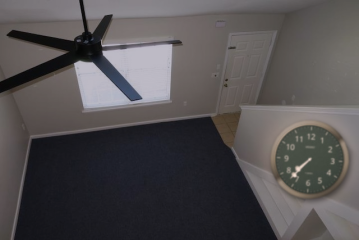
7:37
